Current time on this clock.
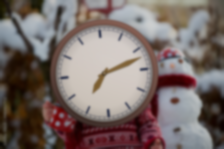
7:12
